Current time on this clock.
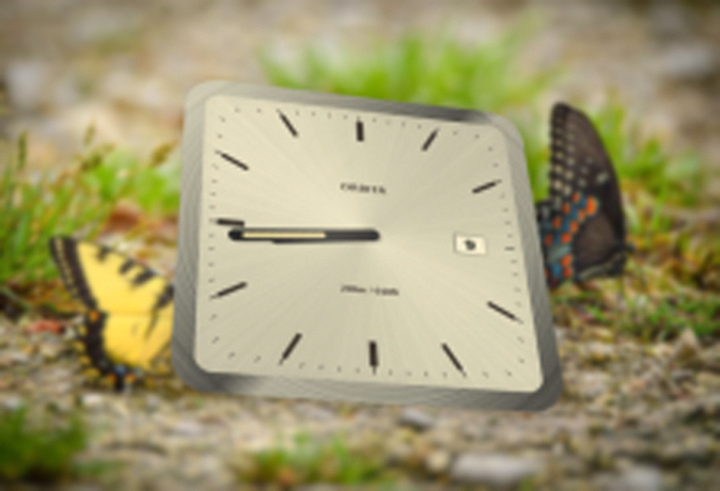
8:44
